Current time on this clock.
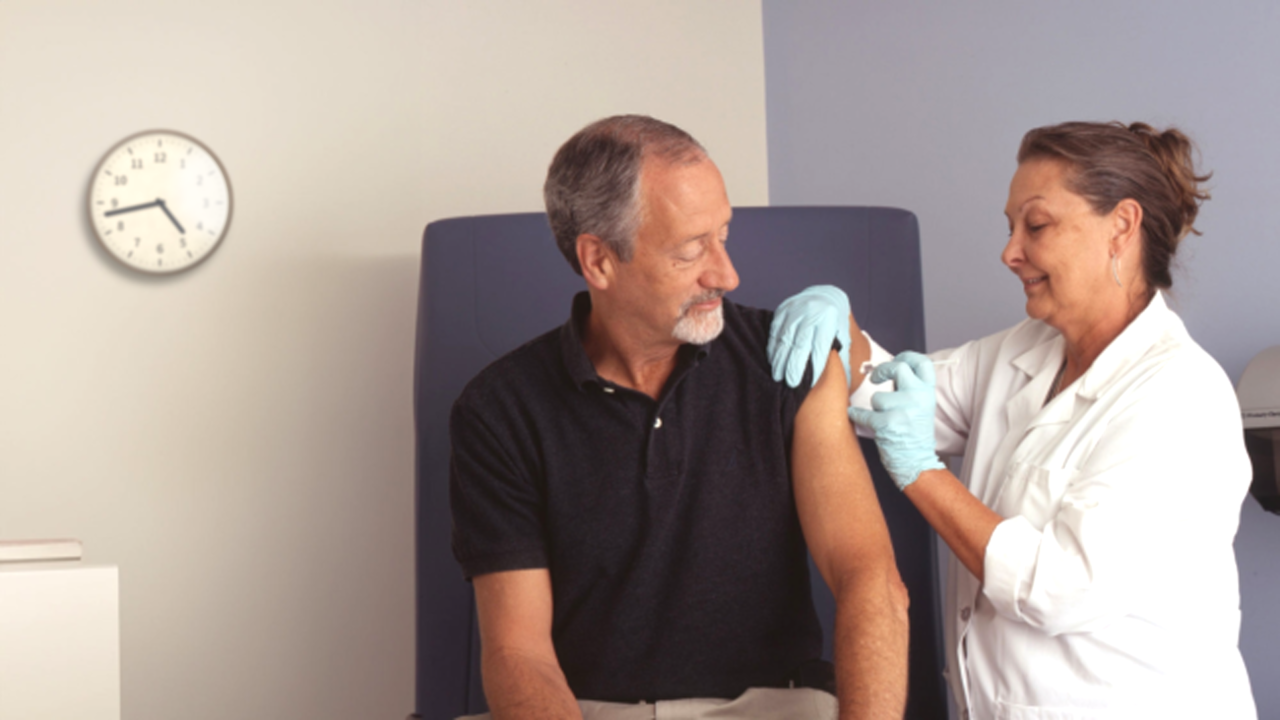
4:43
